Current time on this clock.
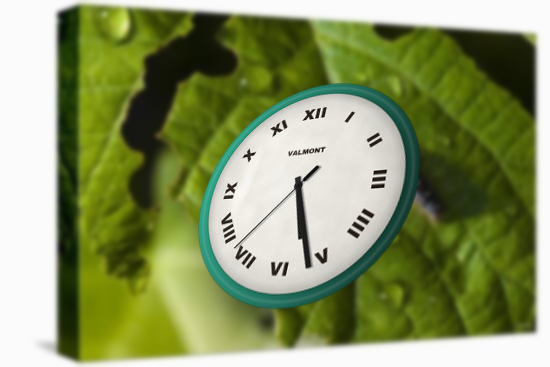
5:26:37
